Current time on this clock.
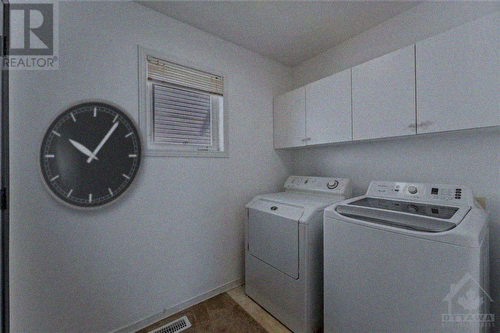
10:06
